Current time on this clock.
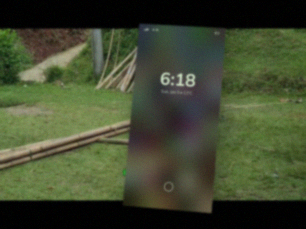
6:18
